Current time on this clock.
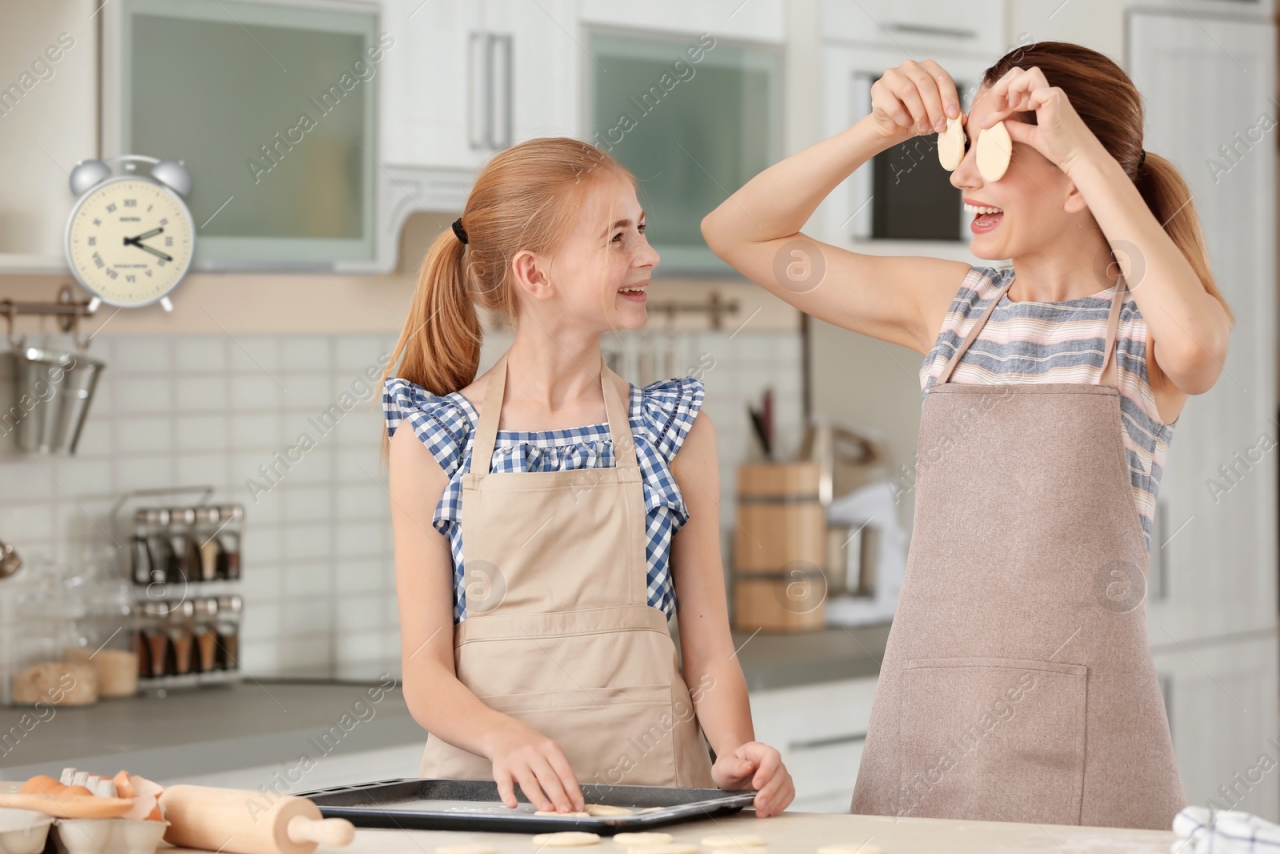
2:19
